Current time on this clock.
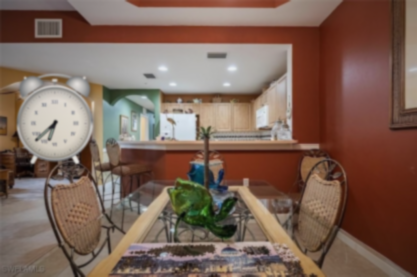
6:38
